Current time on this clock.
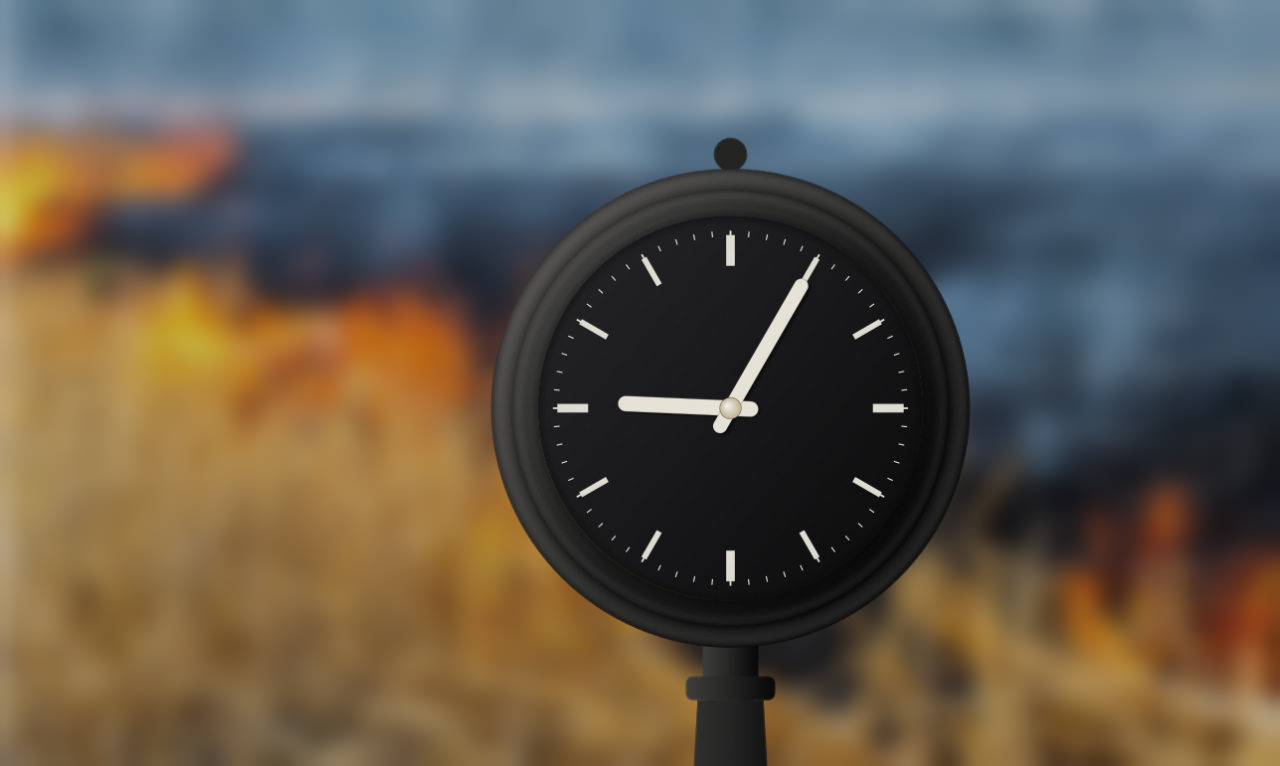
9:05
